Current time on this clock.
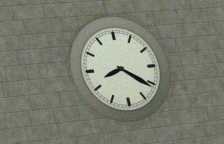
8:21
